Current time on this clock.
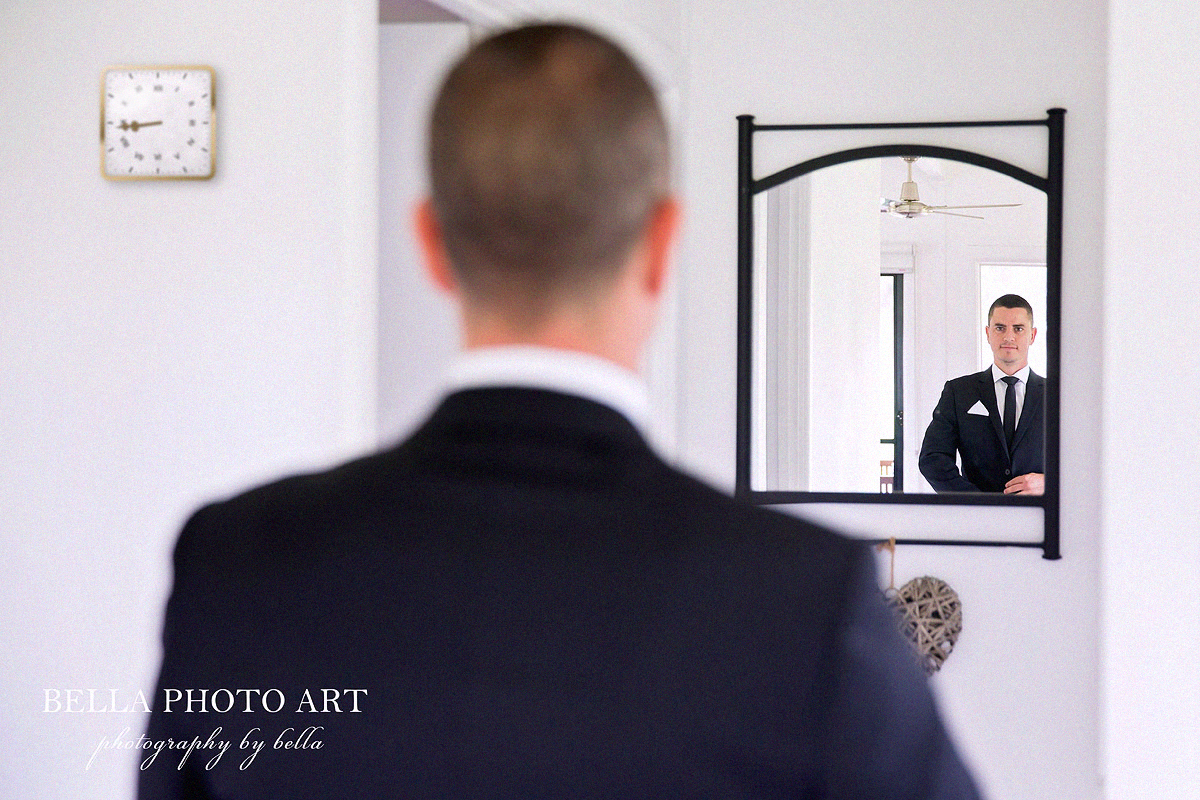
8:44
